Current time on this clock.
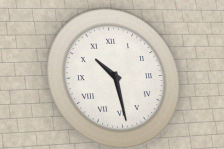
10:29
